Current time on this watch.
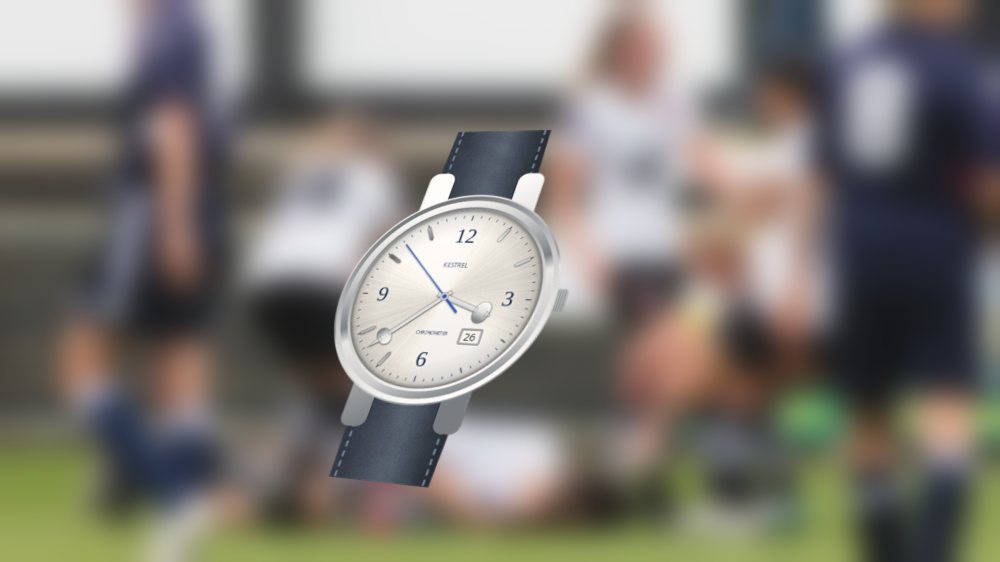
3:37:52
